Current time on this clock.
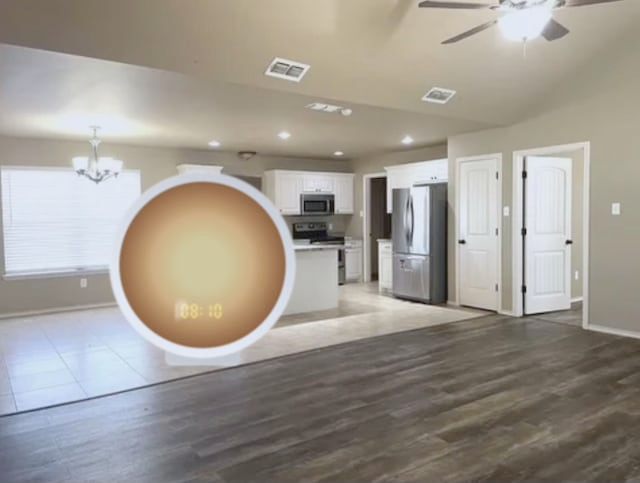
8:10
